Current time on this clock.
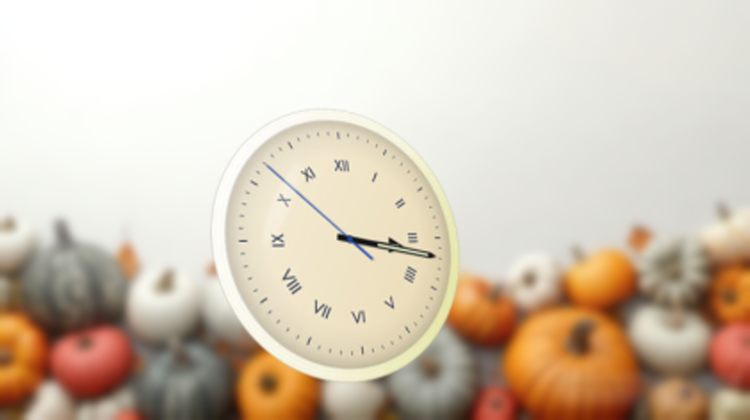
3:16:52
